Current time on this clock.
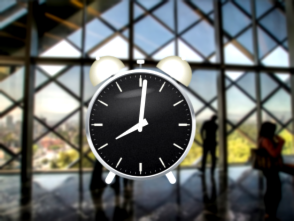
8:01
